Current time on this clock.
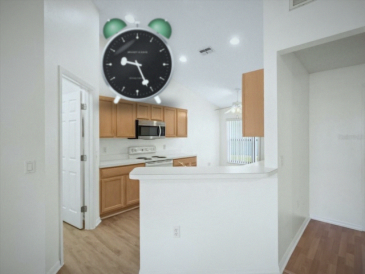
9:26
